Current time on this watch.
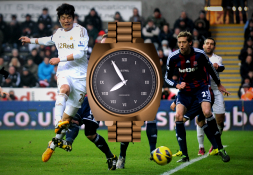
7:55
